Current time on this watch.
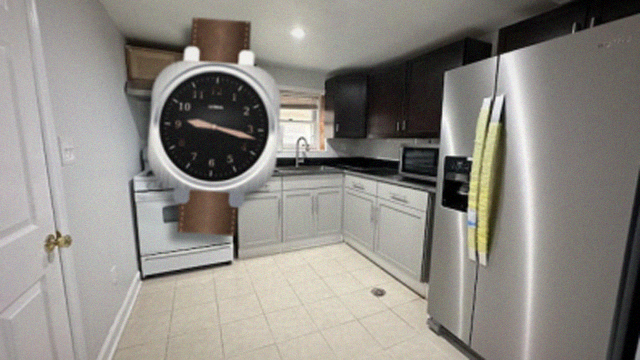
9:17
